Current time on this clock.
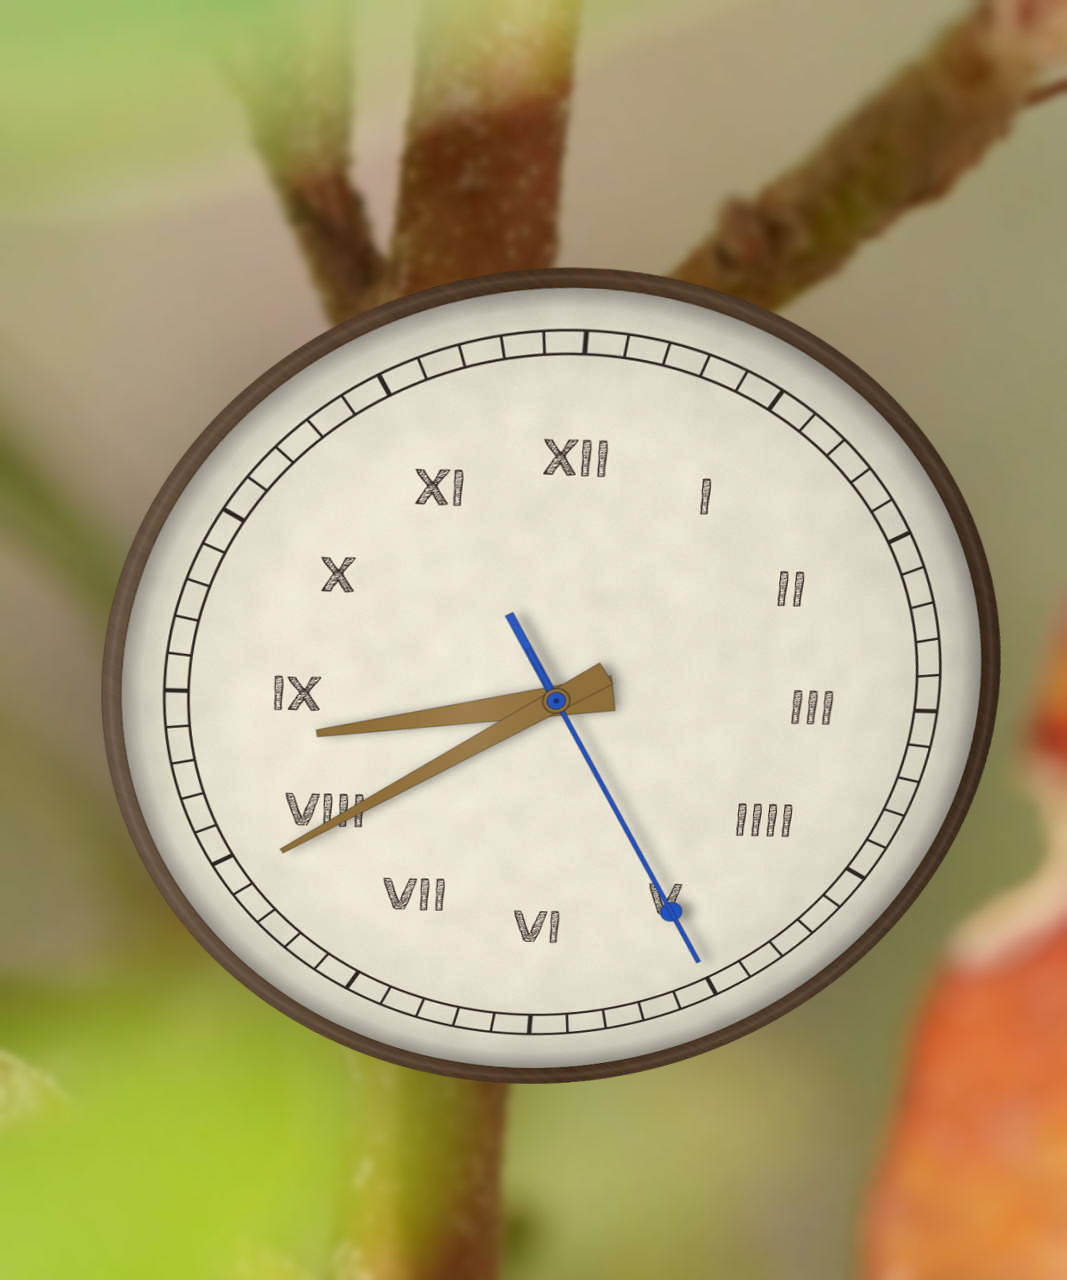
8:39:25
